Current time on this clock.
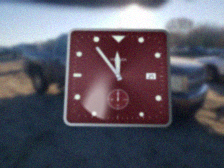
11:54
